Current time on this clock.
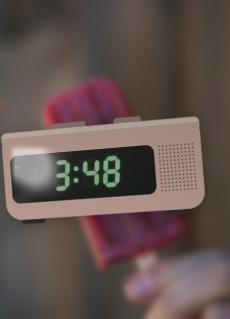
3:48
